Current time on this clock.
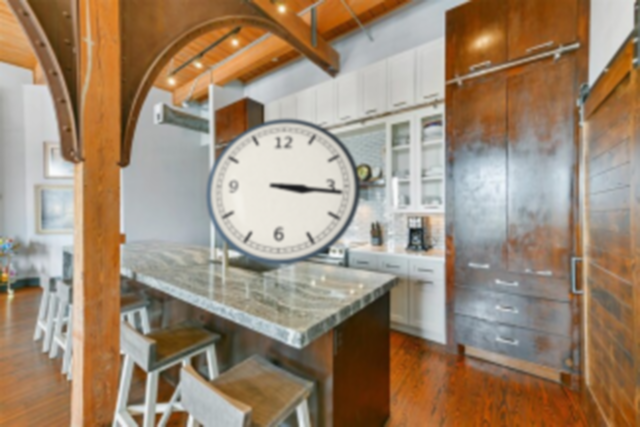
3:16
